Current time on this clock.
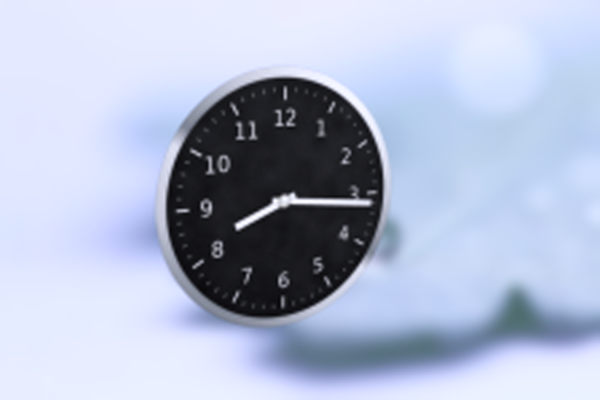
8:16
